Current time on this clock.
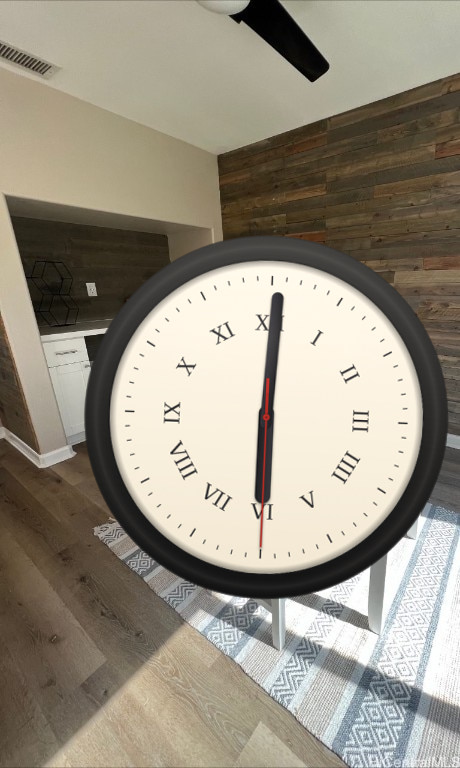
6:00:30
